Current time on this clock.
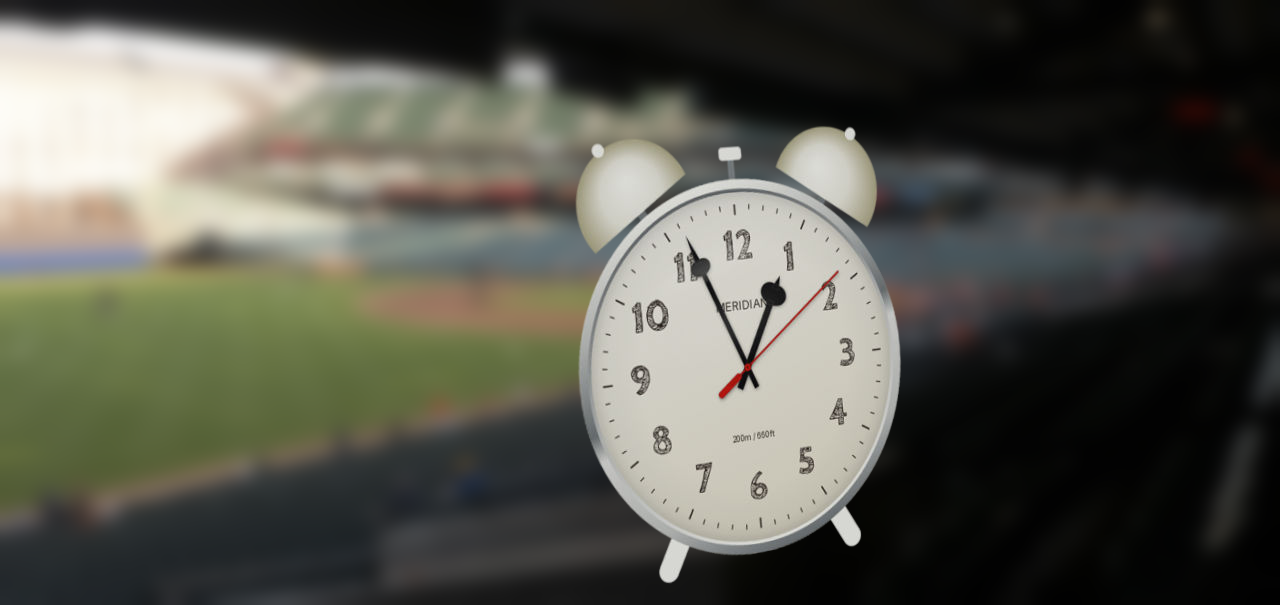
12:56:09
